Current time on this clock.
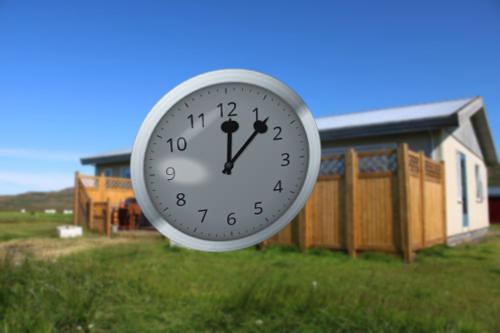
12:07
